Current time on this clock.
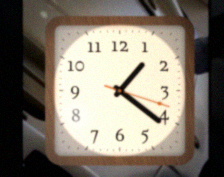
1:21:18
